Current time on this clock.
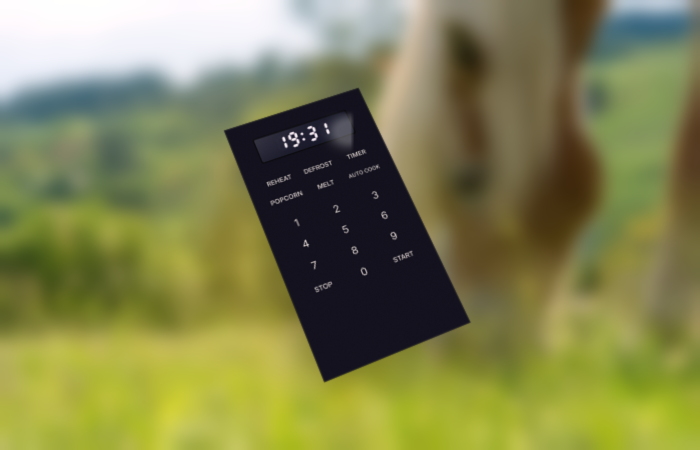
19:31
